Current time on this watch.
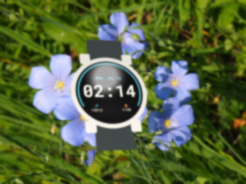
2:14
